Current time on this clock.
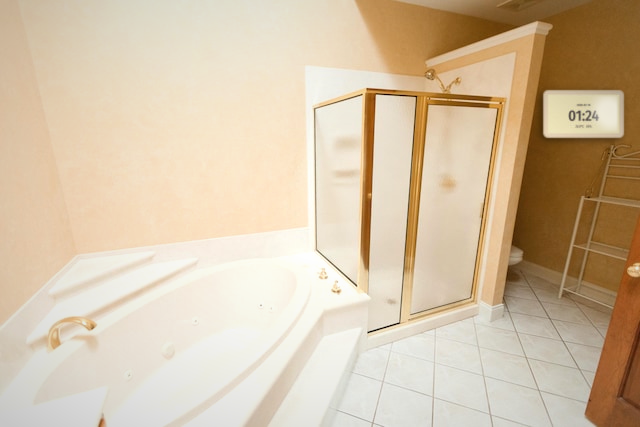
1:24
